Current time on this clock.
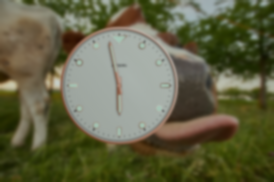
5:58
